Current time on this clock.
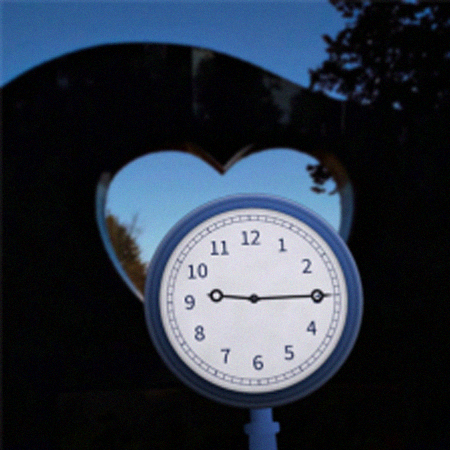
9:15
